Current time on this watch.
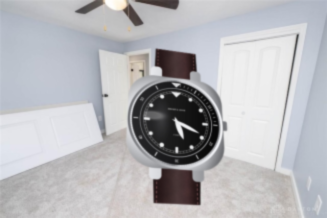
5:19
